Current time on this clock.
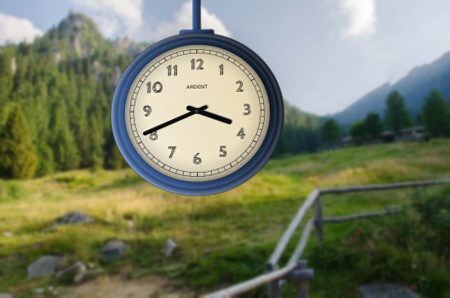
3:41
